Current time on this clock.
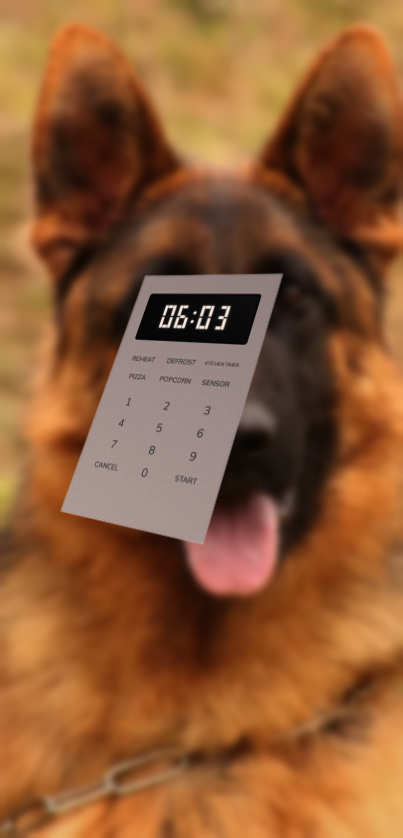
6:03
